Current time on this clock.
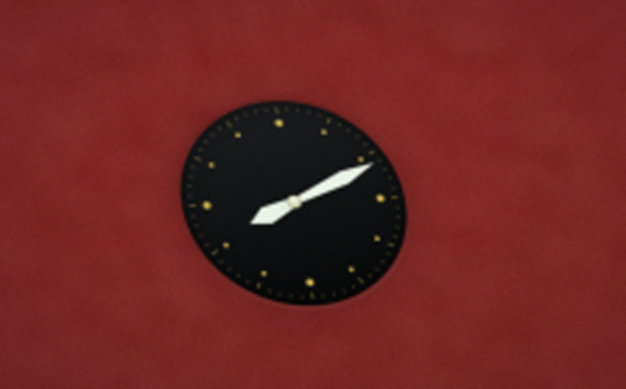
8:11
